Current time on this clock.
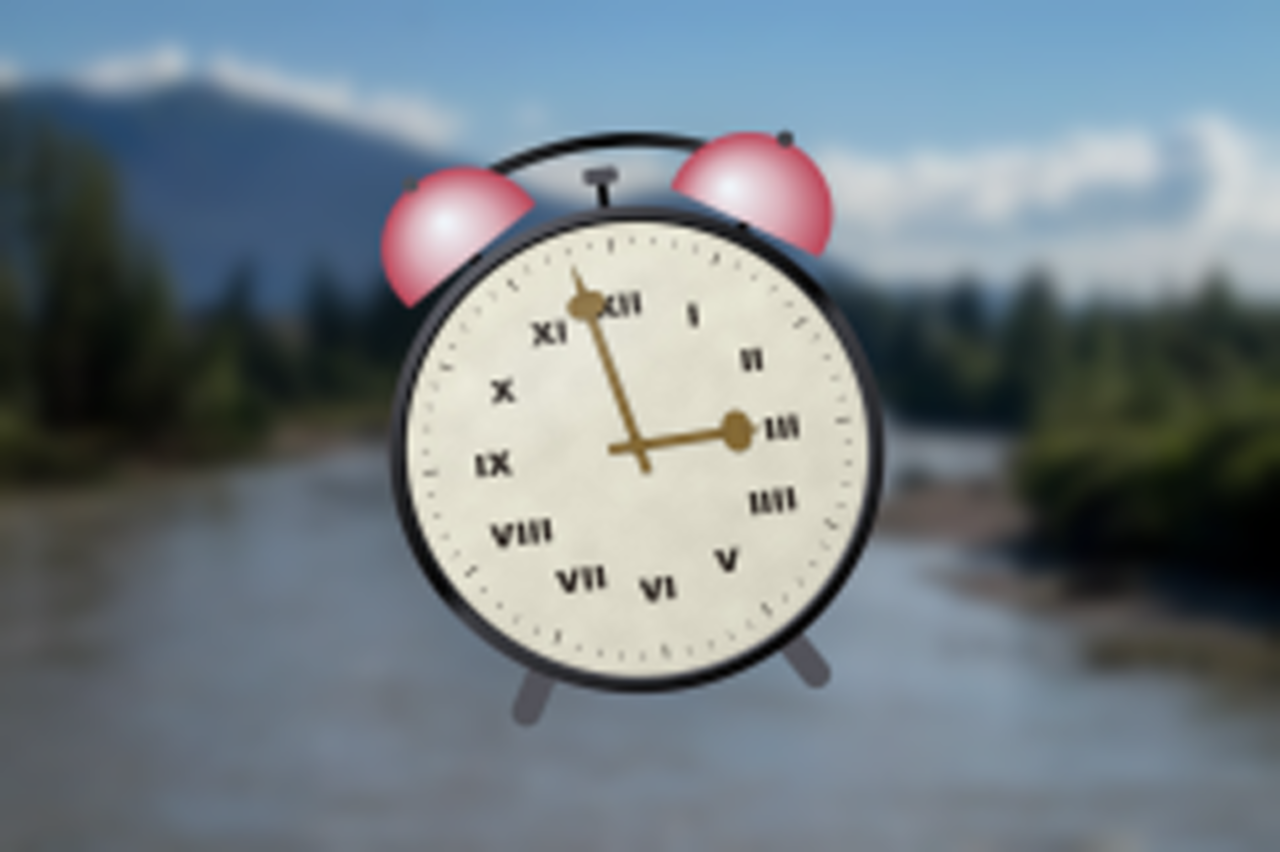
2:58
